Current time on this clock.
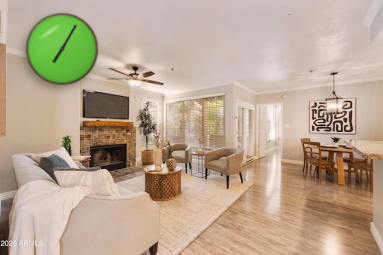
7:05
